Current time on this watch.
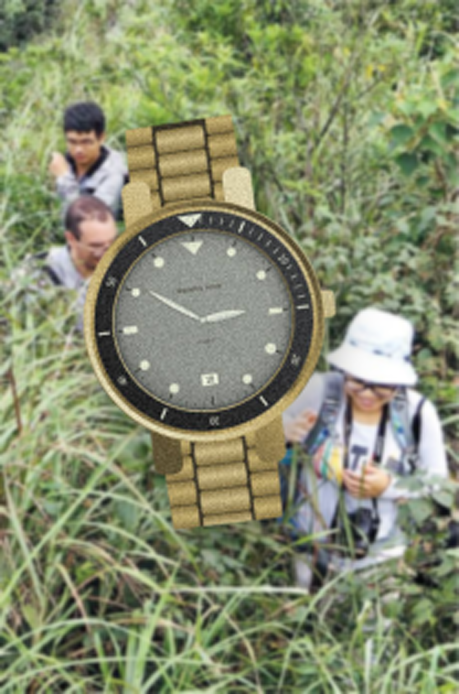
2:51
